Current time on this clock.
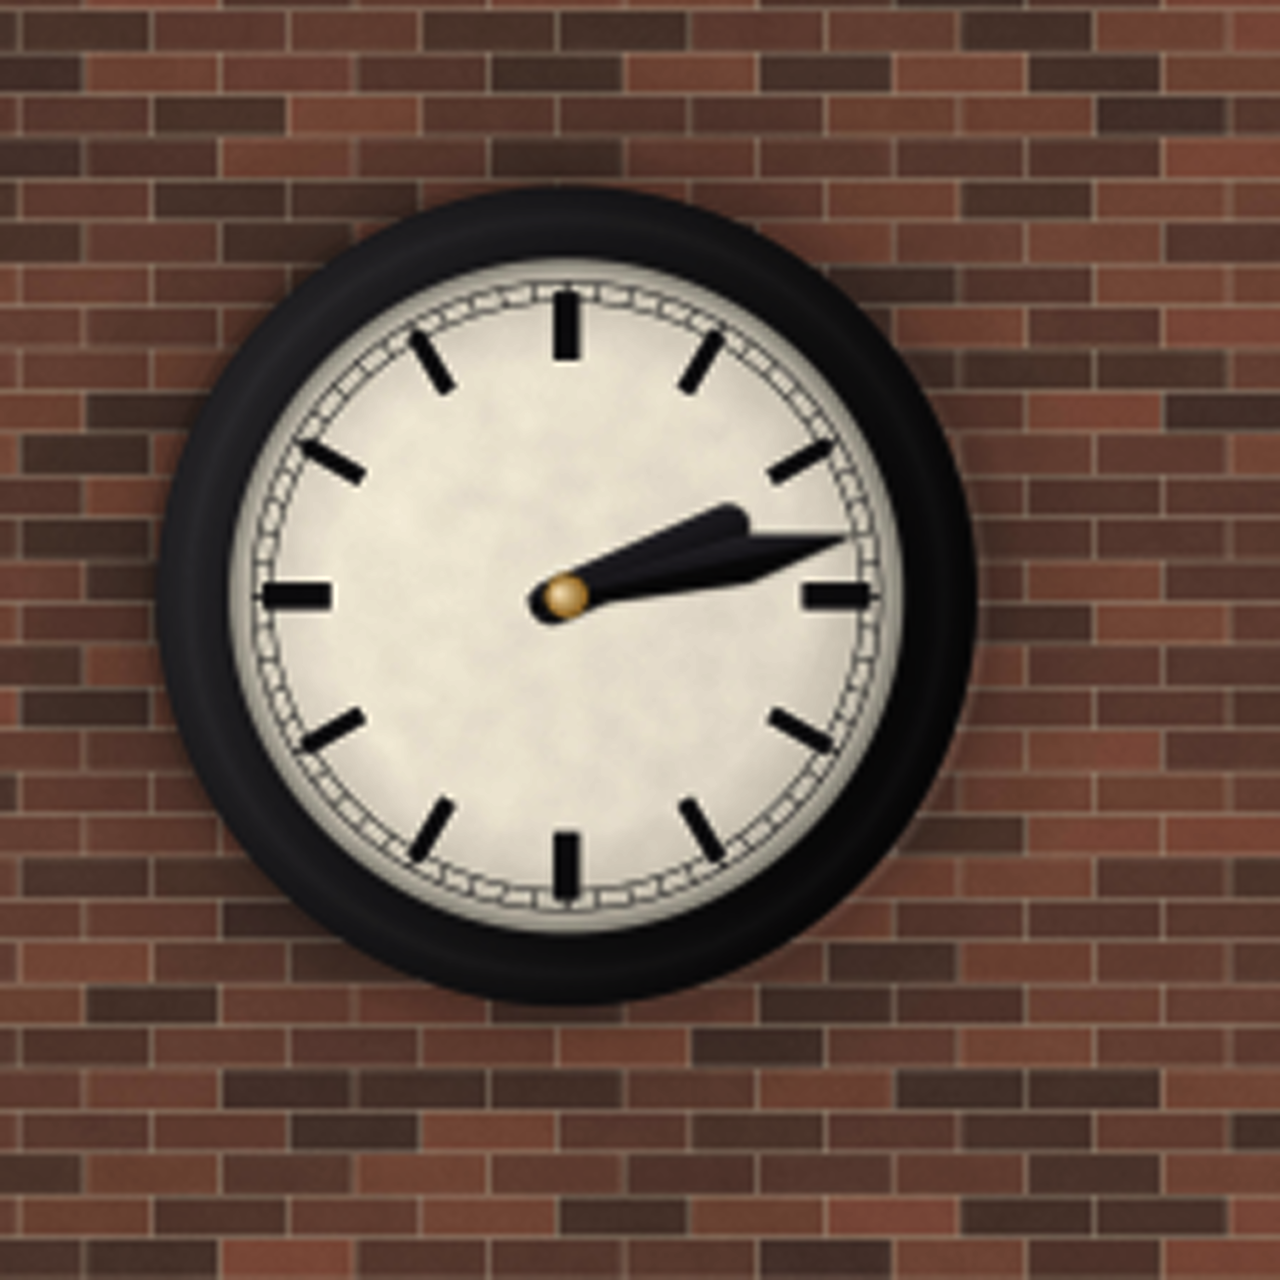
2:13
